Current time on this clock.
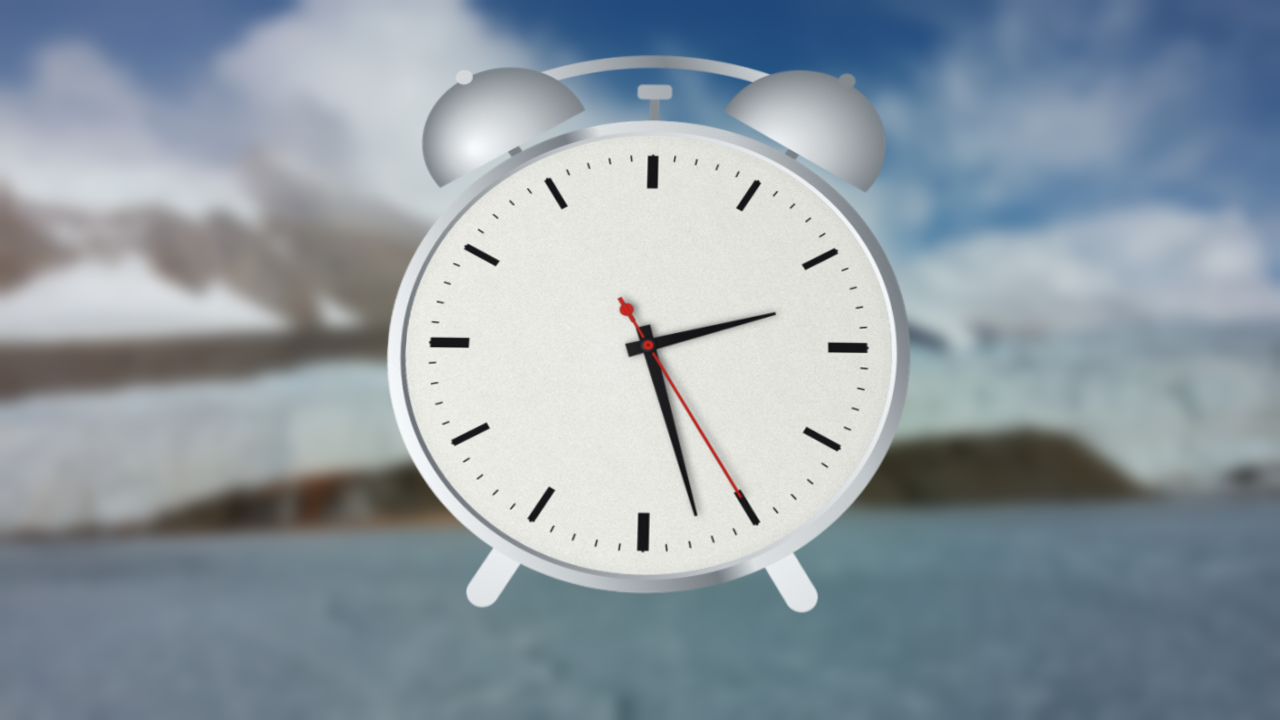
2:27:25
